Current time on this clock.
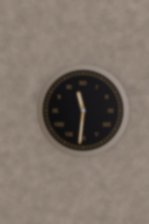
11:31
